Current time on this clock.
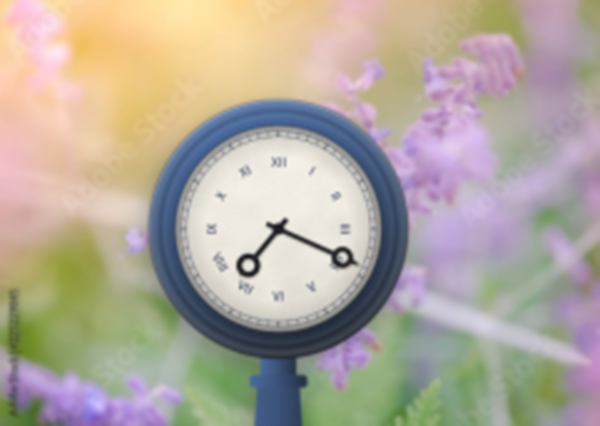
7:19
